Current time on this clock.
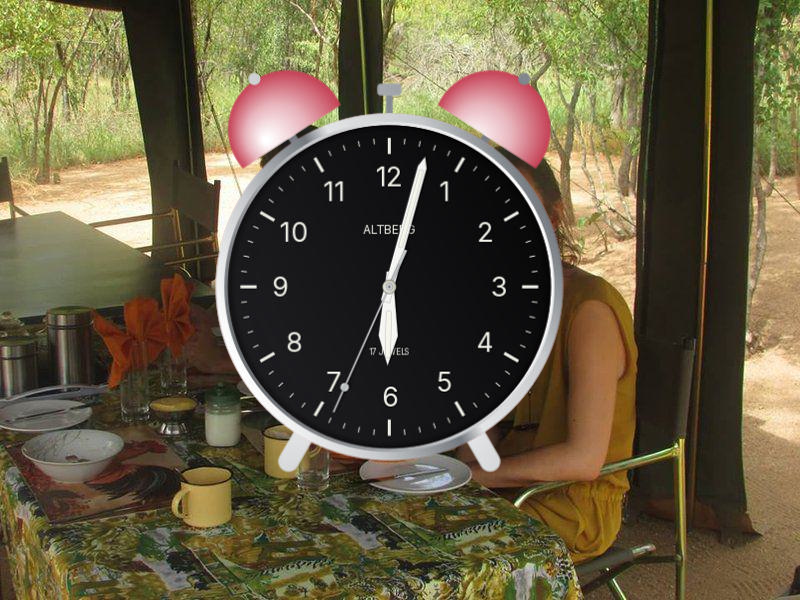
6:02:34
